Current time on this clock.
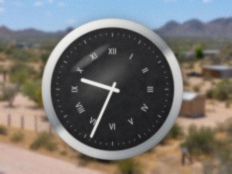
9:34
